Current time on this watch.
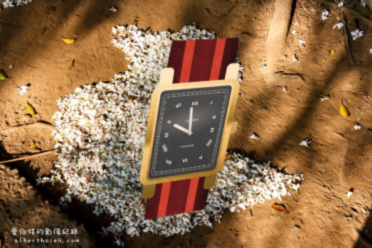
9:59
